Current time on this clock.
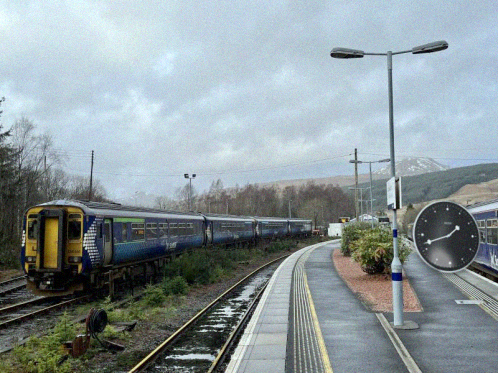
1:42
